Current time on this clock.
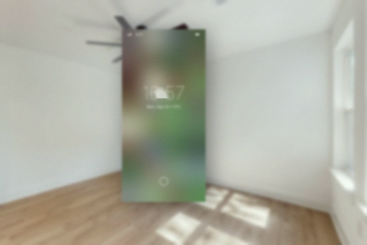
16:57
